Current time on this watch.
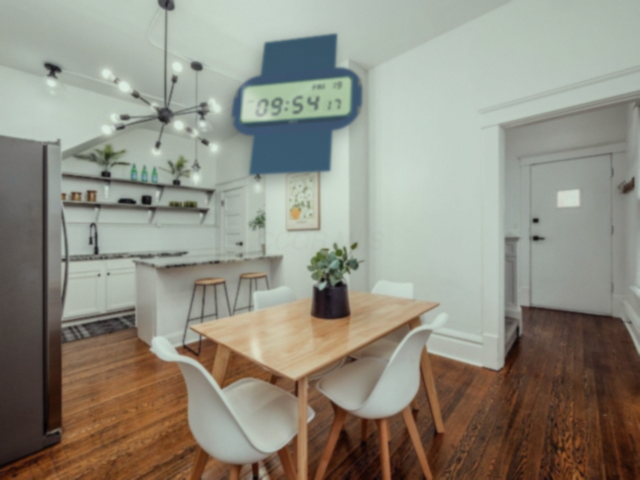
9:54
